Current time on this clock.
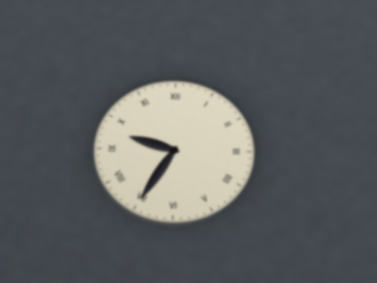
9:35
